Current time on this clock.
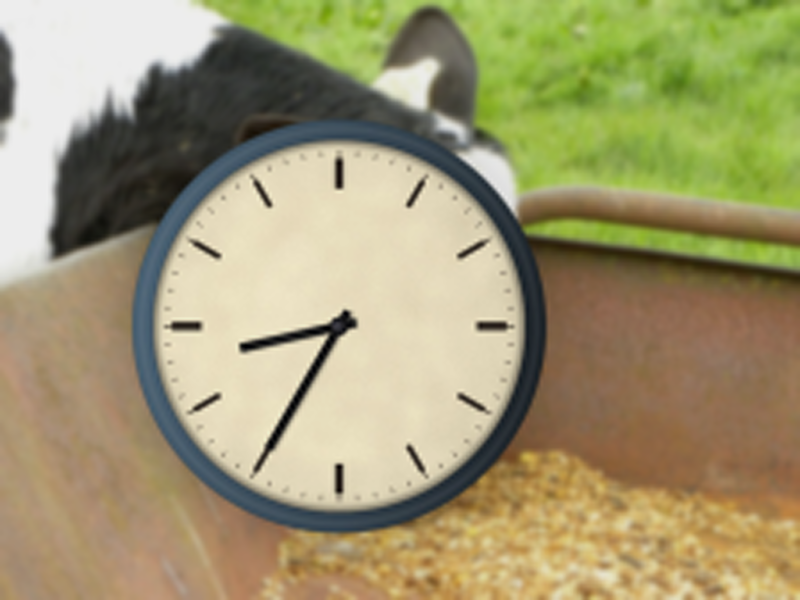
8:35
